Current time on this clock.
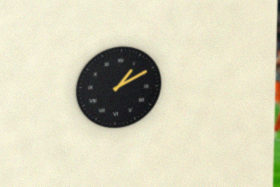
1:10
